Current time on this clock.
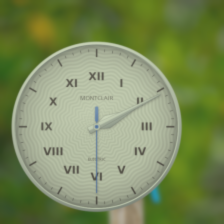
2:10:30
